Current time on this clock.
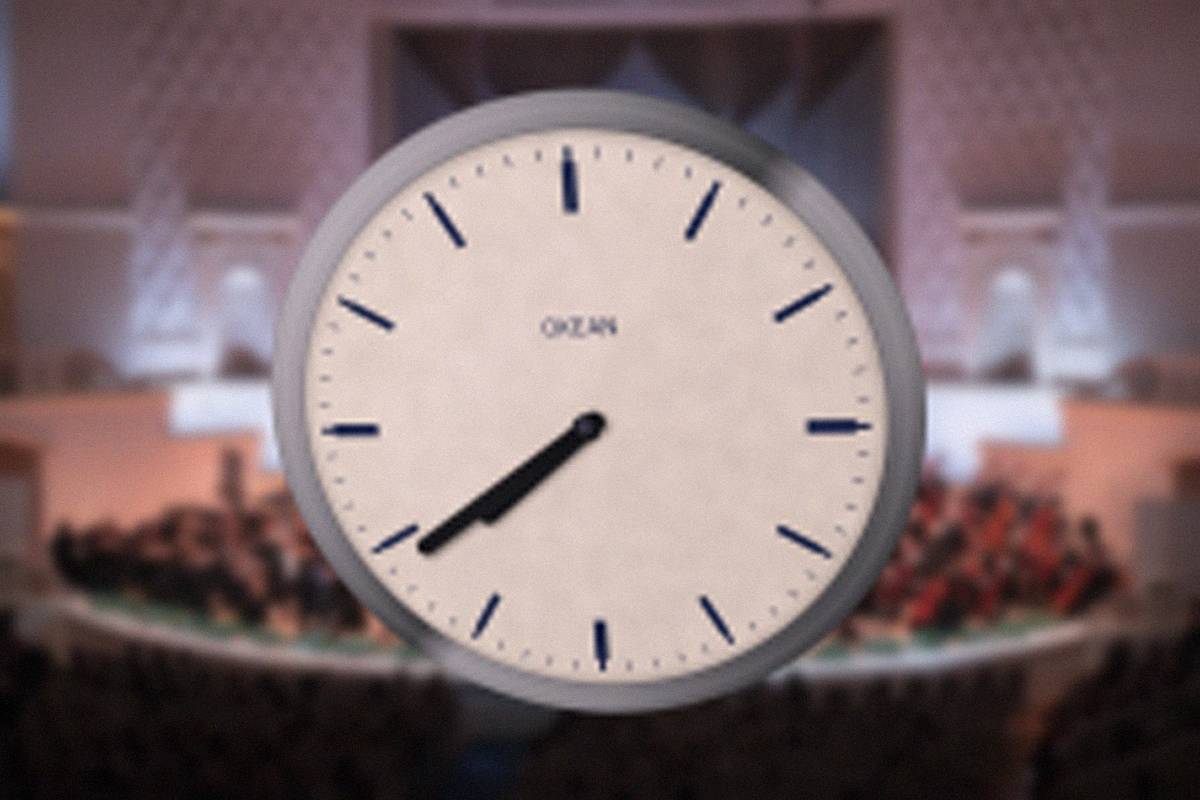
7:39
